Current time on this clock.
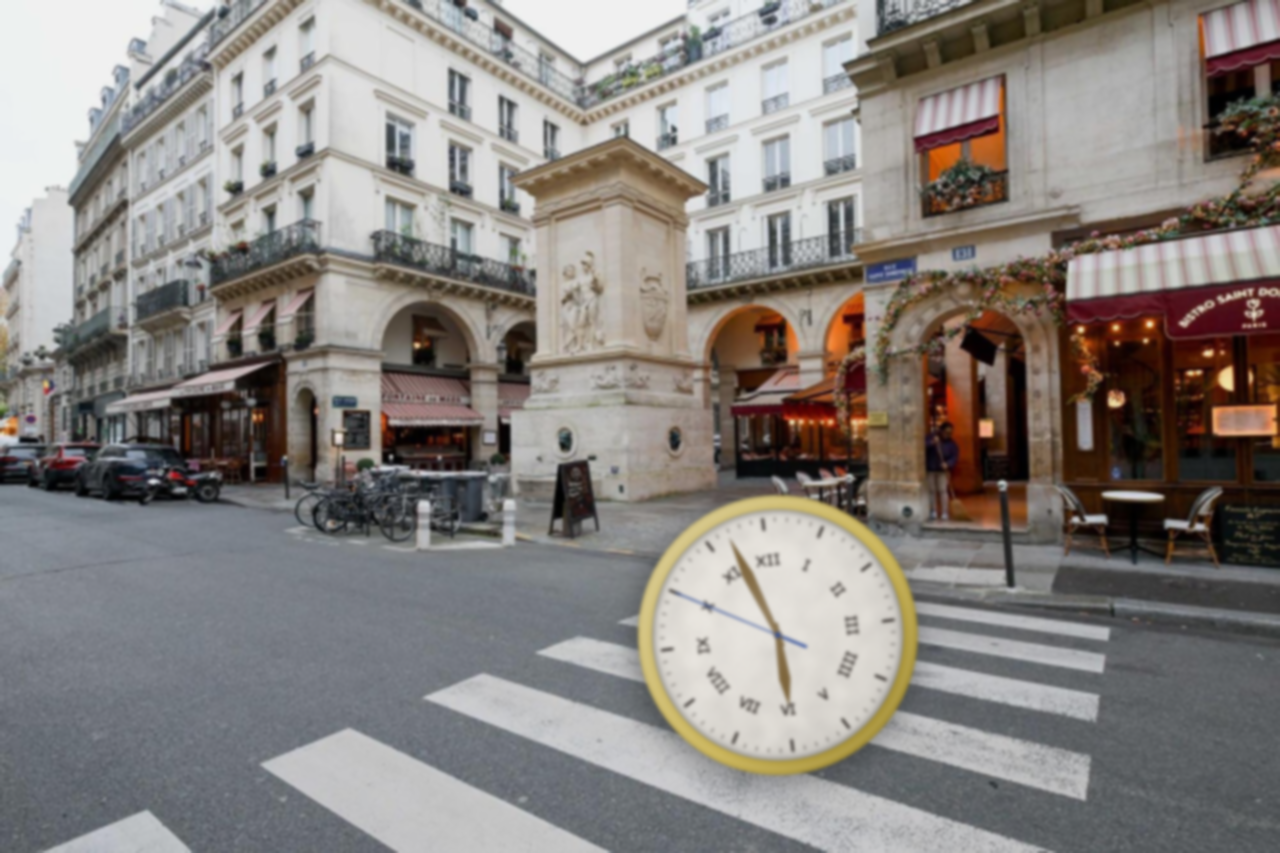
5:56:50
